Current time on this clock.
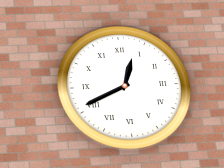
12:41
